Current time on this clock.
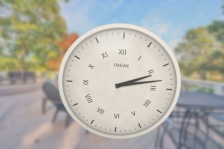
2:13
